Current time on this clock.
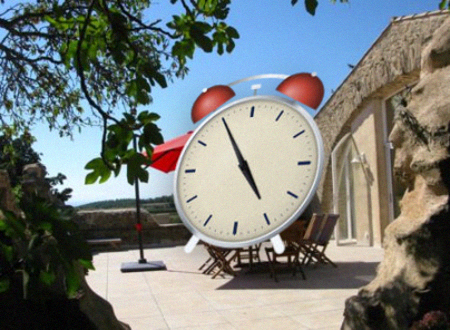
4:55
